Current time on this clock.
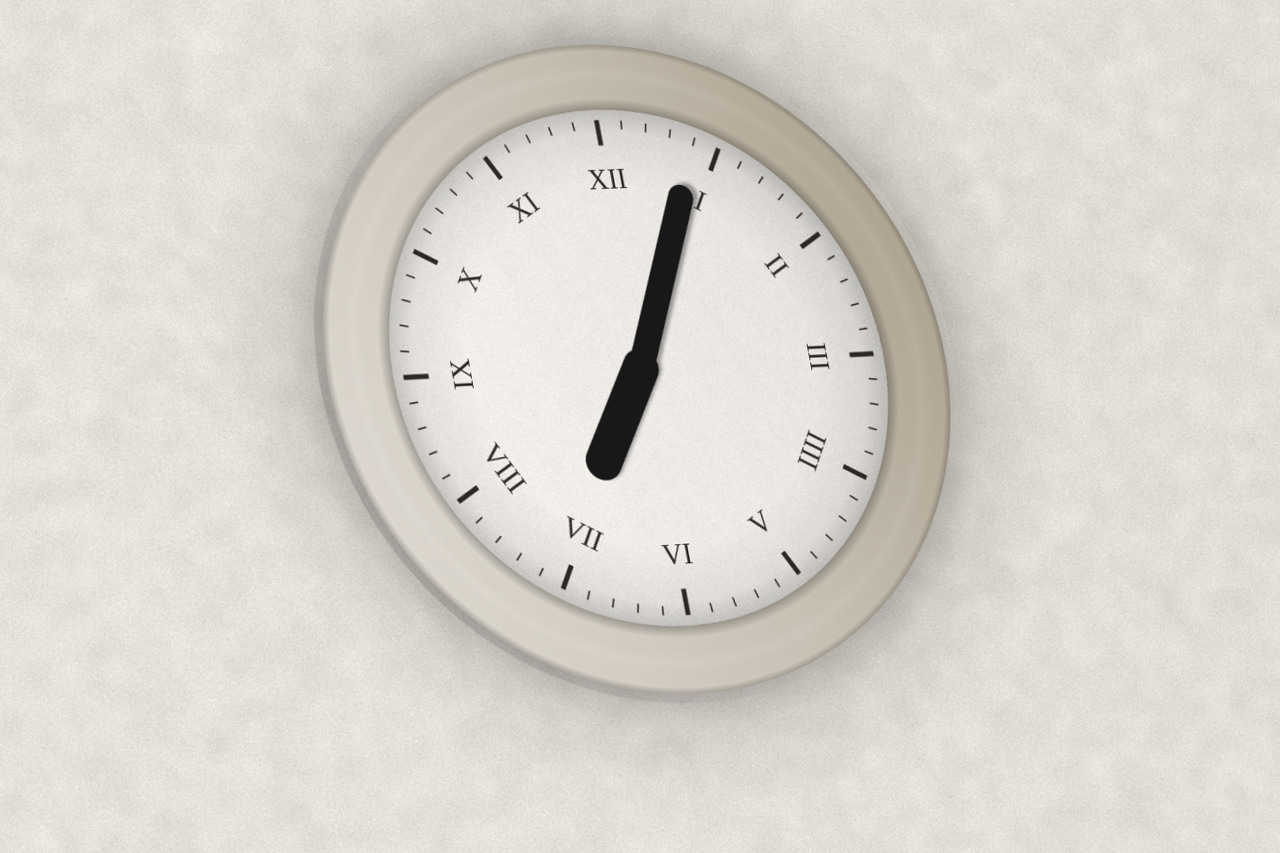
7:04
